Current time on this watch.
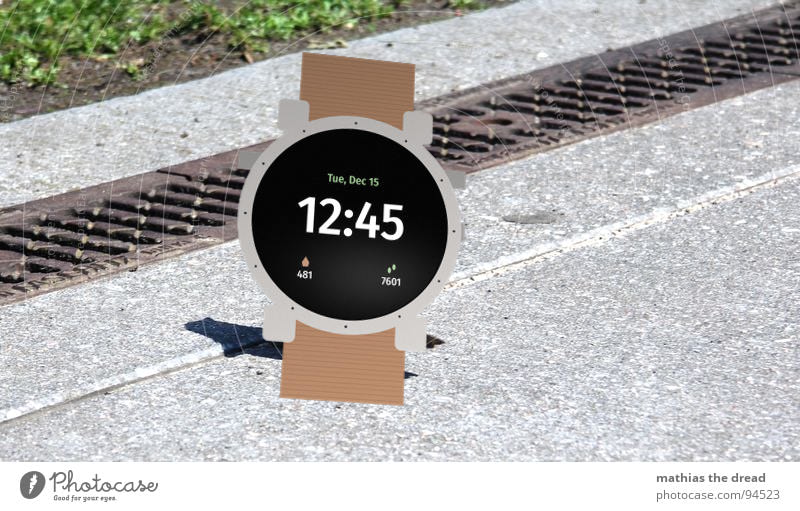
12:45
